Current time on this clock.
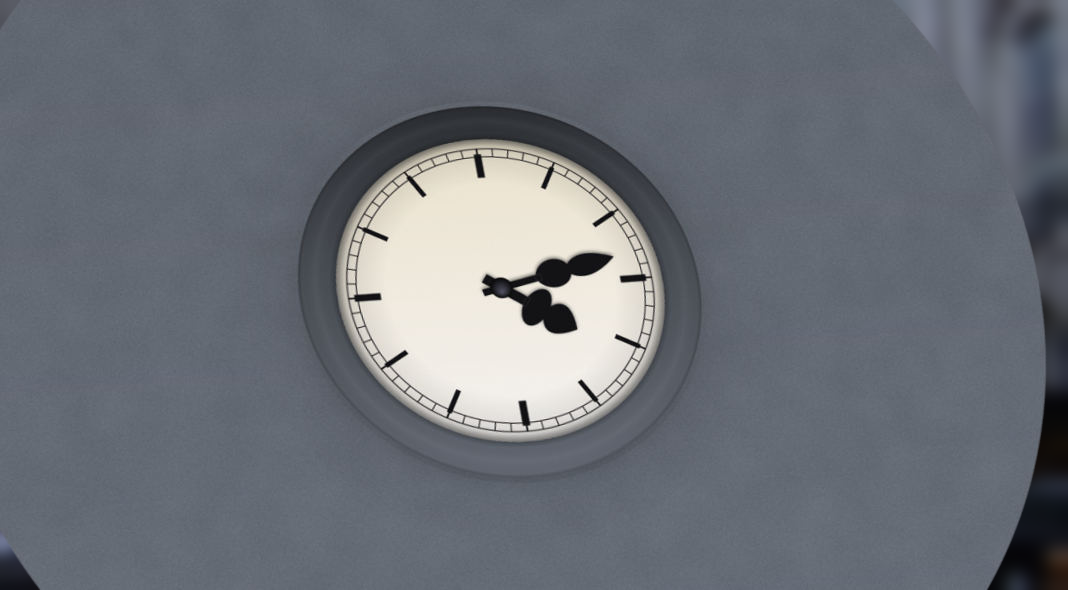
4:13
